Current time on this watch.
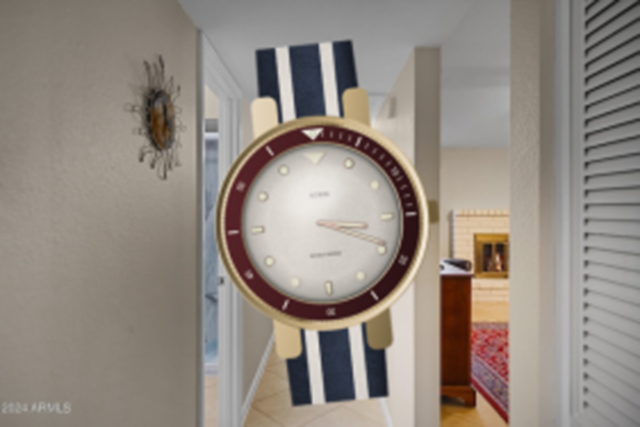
3:19
